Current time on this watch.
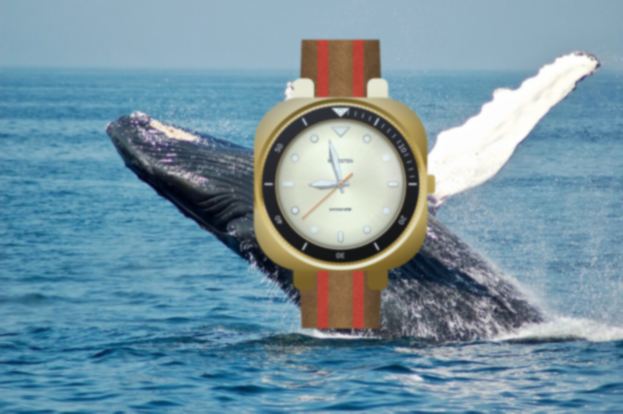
8:57:38
